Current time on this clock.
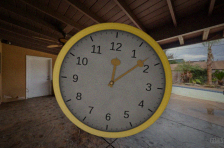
12:08
